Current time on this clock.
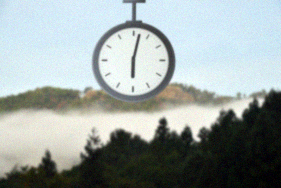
6:02
